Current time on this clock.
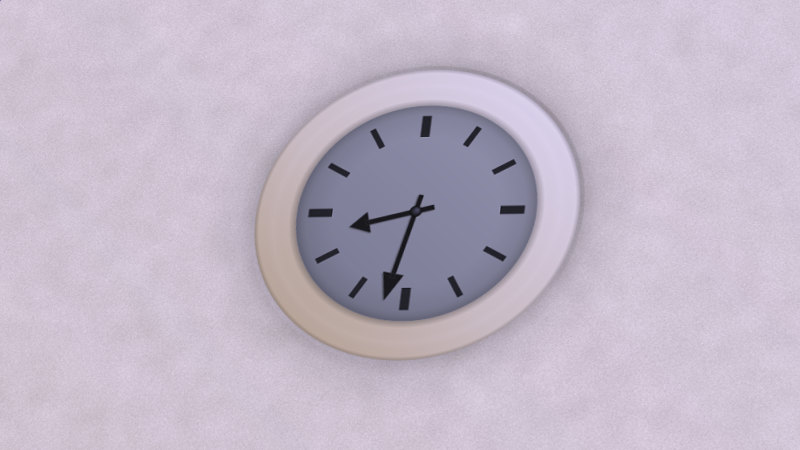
8:32
